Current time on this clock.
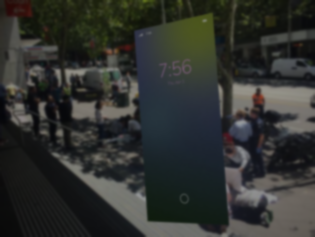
7:56
